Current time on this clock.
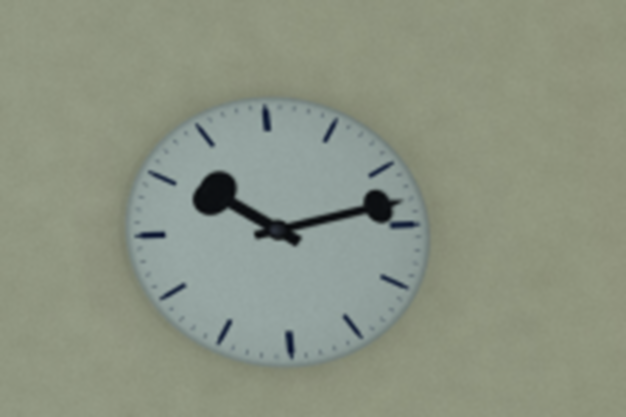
10:13
